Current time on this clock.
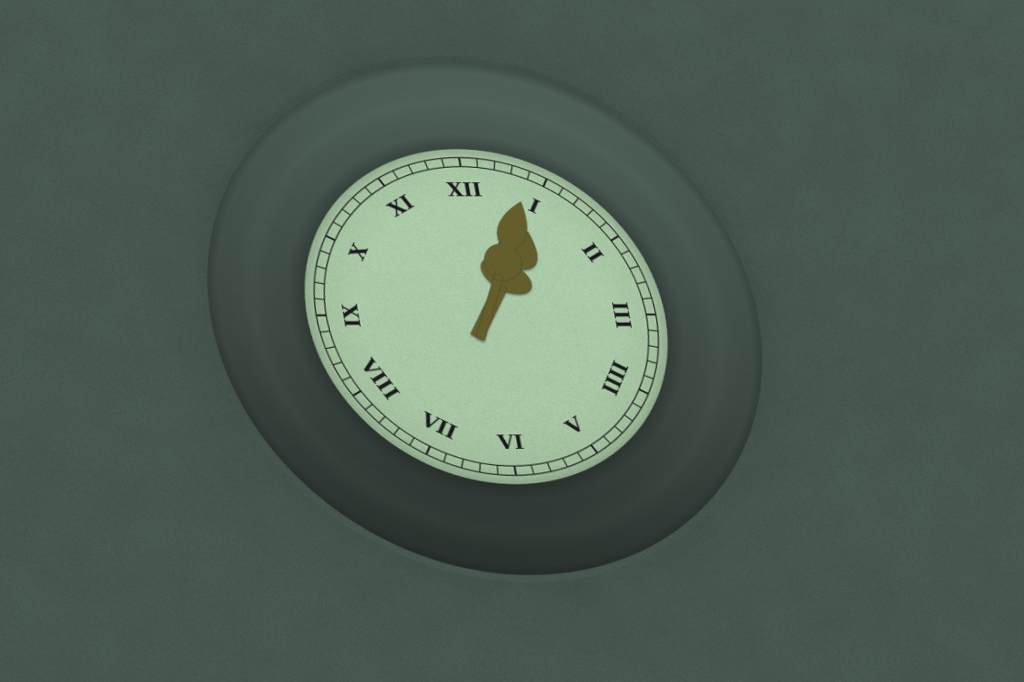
1:04
